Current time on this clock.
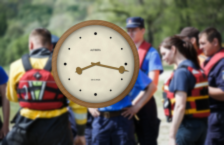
8:17
